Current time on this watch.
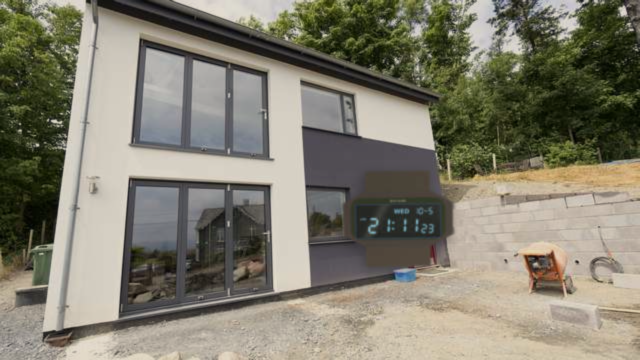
21:11
